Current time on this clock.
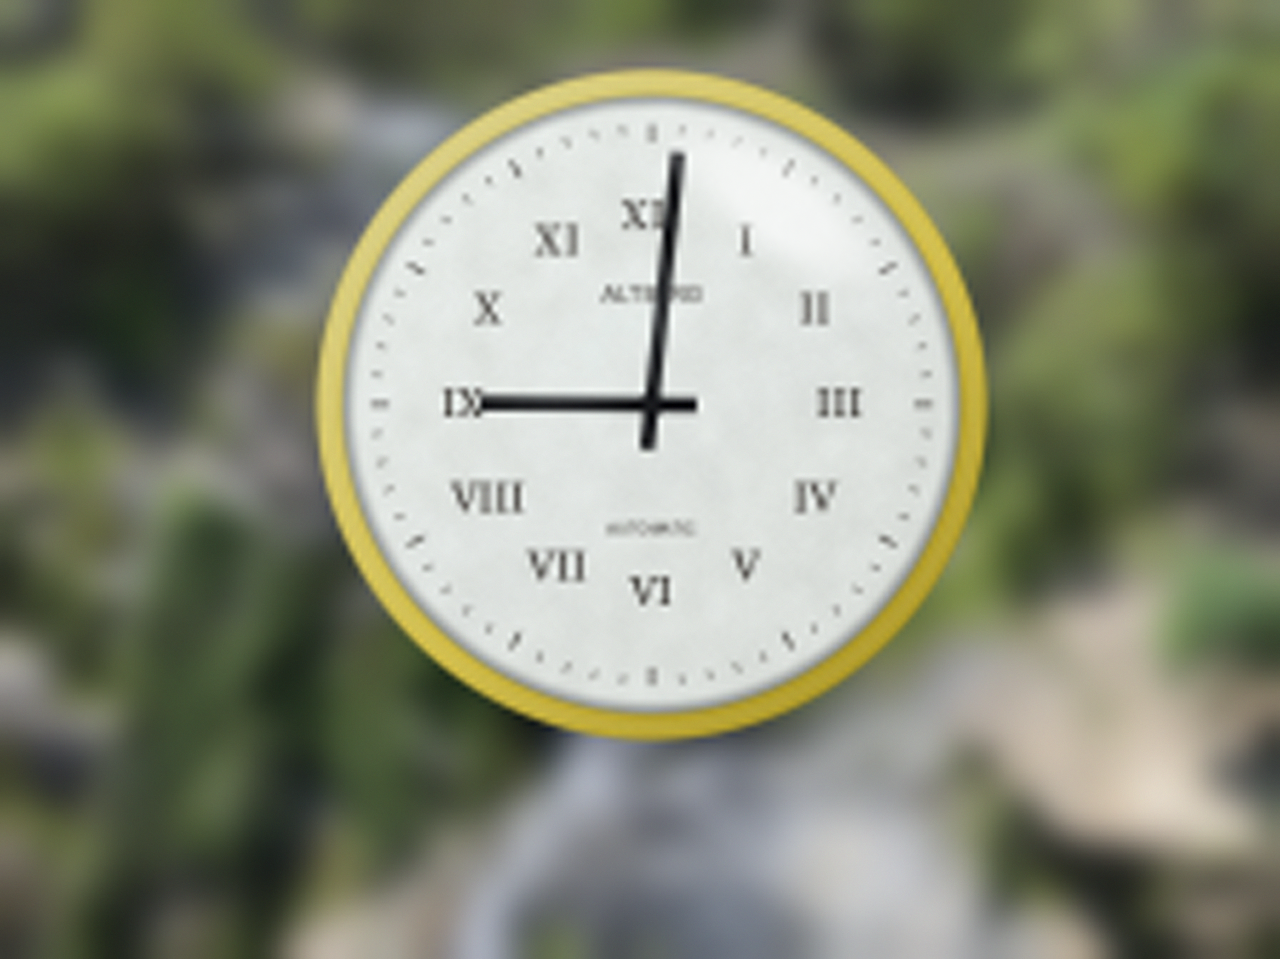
9:01
